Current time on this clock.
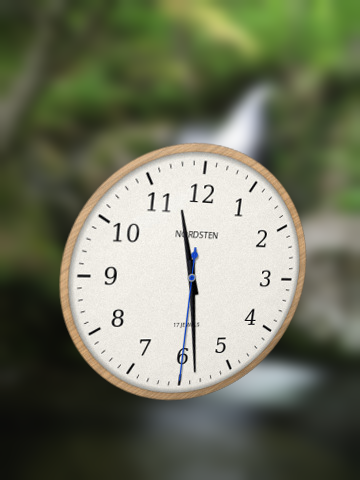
11:28:30
